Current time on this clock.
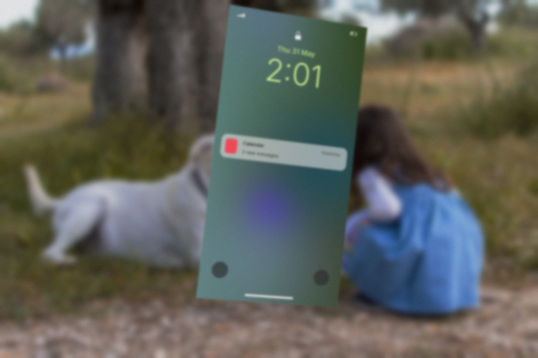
2:01
